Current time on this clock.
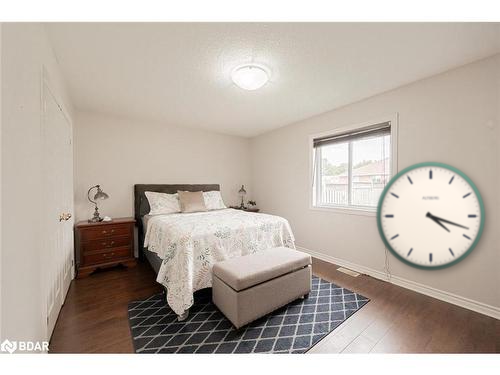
4:18
